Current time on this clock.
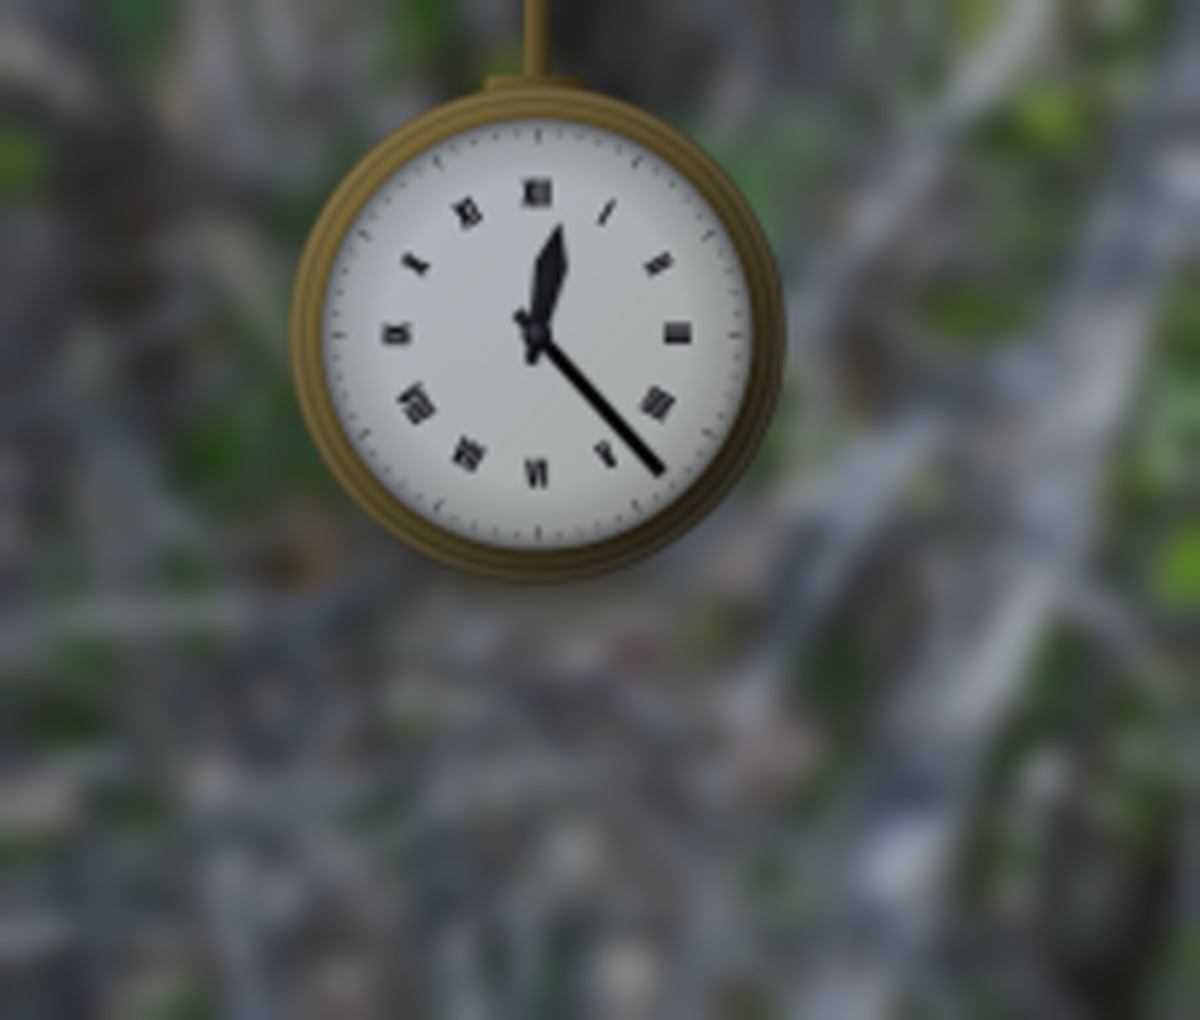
12:23
